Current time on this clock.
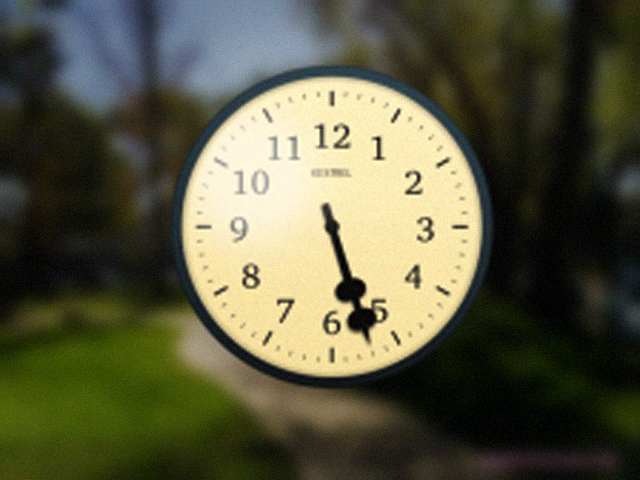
5:27
